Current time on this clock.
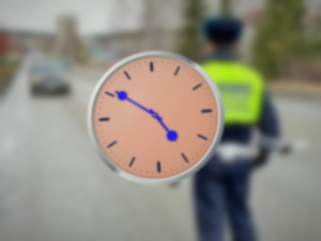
4:51
